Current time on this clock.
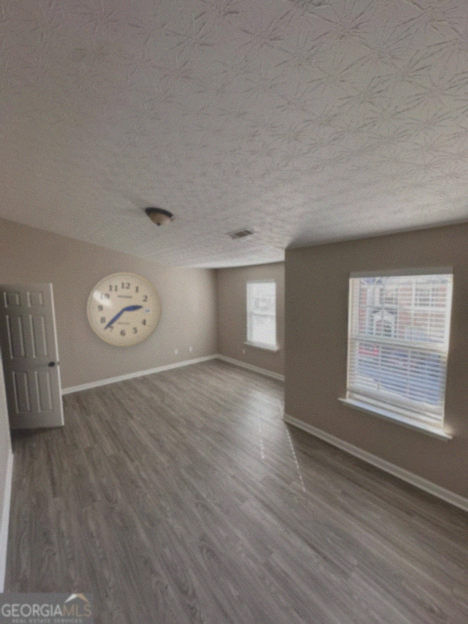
2:37
